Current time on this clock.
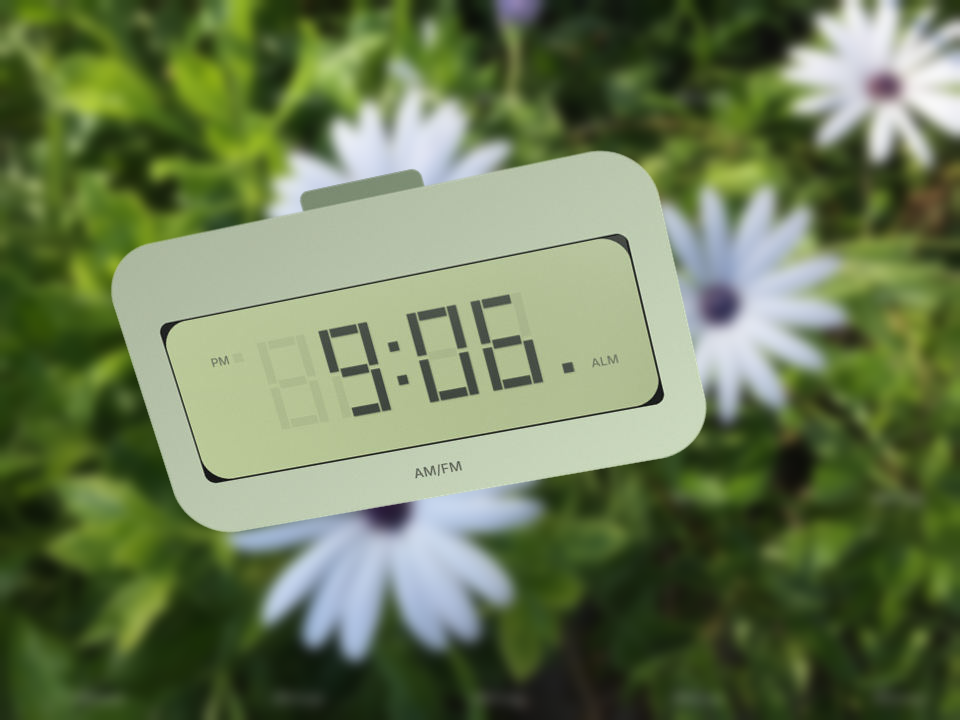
9:06
